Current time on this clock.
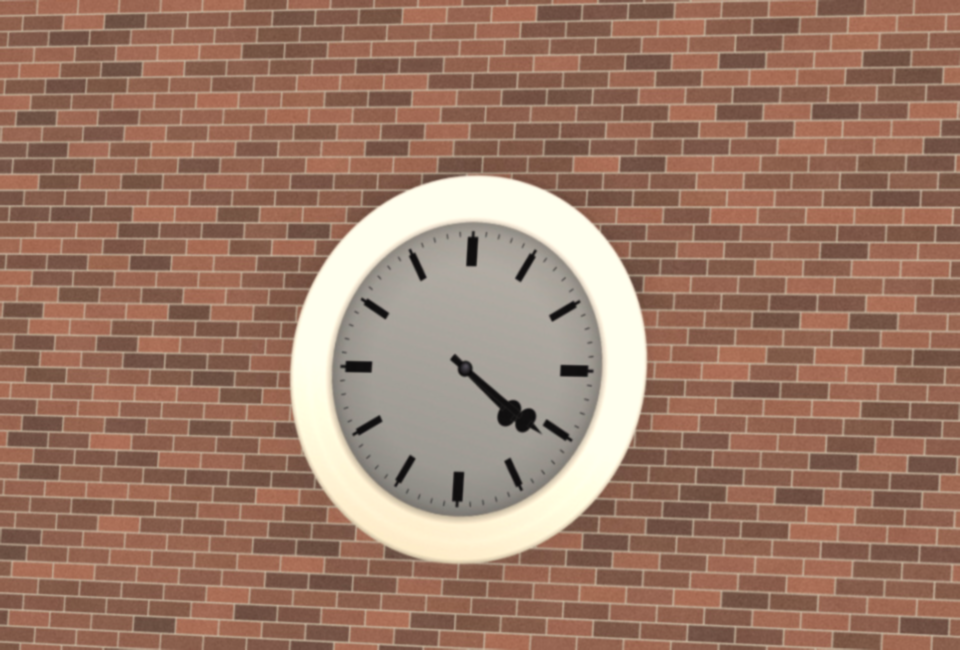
4:21
